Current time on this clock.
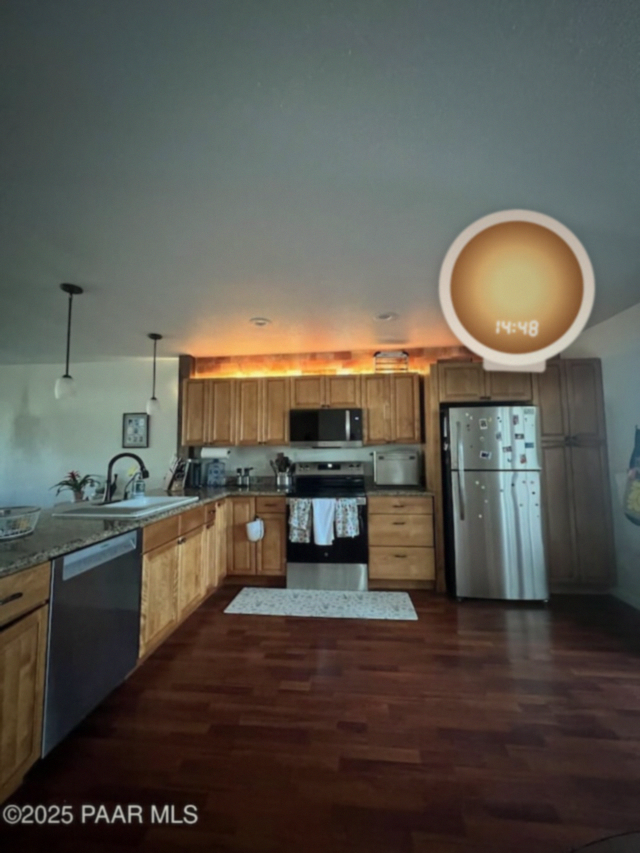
14:48
